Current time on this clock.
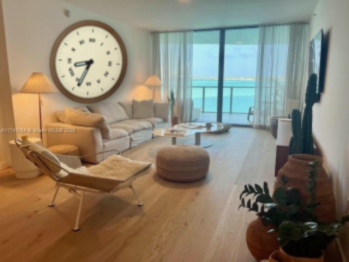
8:34
